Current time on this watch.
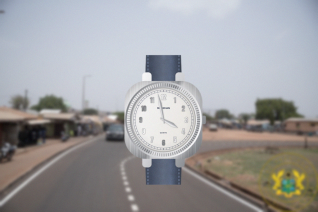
3:58
